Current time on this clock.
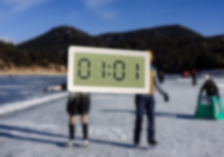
1:01
